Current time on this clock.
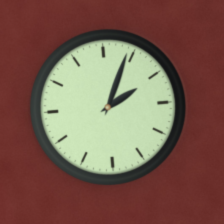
2:04
